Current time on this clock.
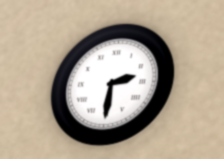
2:30
